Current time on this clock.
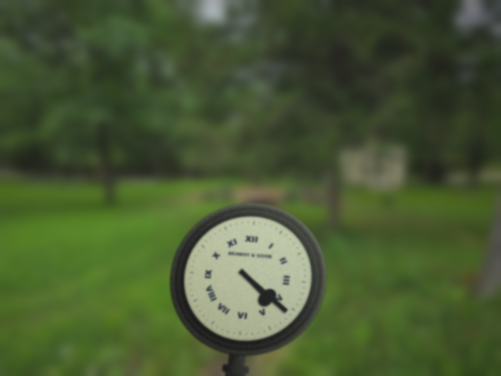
4:21
